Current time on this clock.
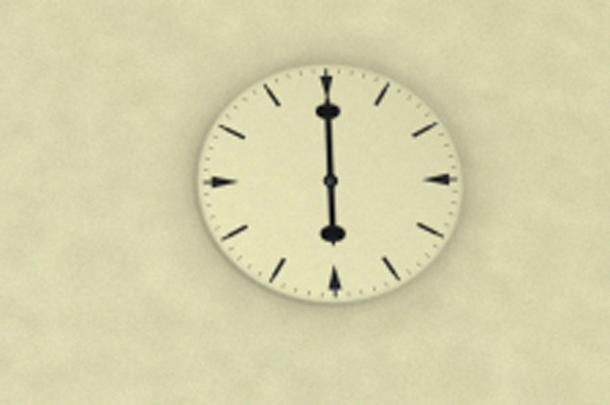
6:00
